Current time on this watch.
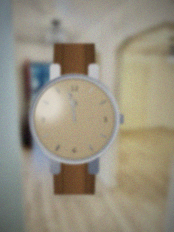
11:58
